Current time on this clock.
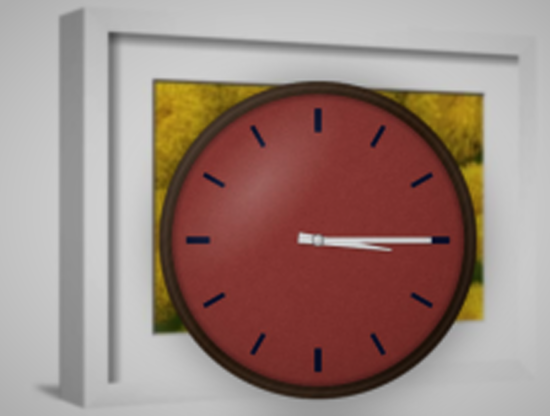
3:15
